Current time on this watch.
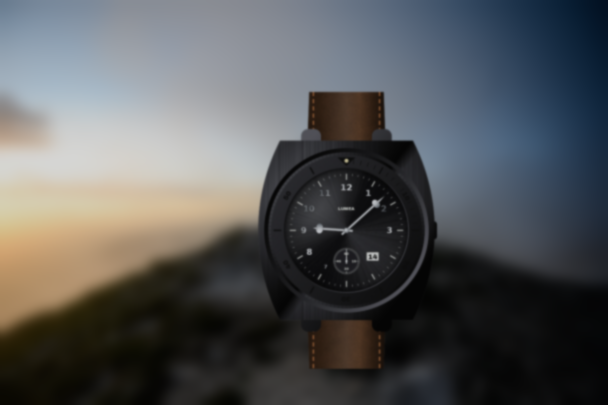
9:08
